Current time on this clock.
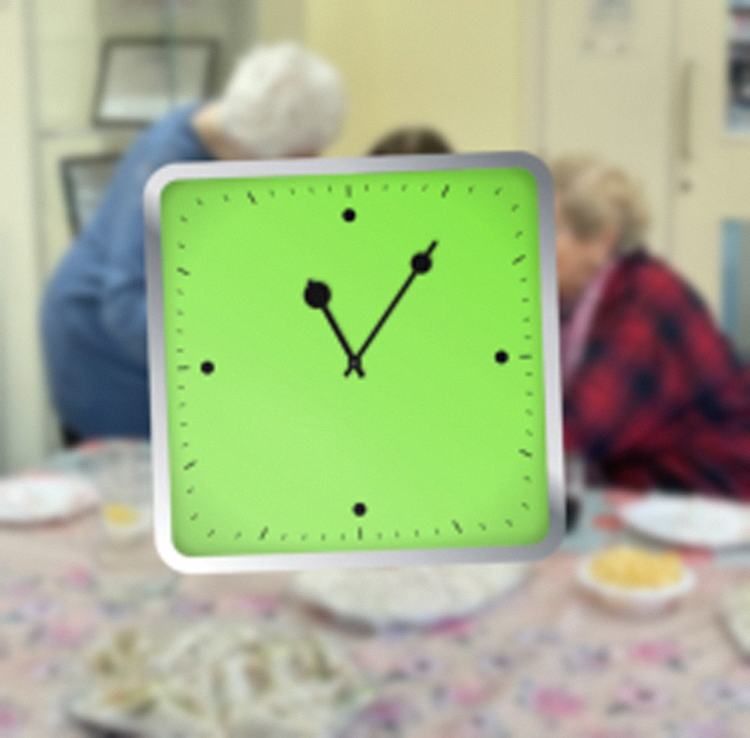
11:06
